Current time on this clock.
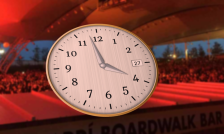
3:58
